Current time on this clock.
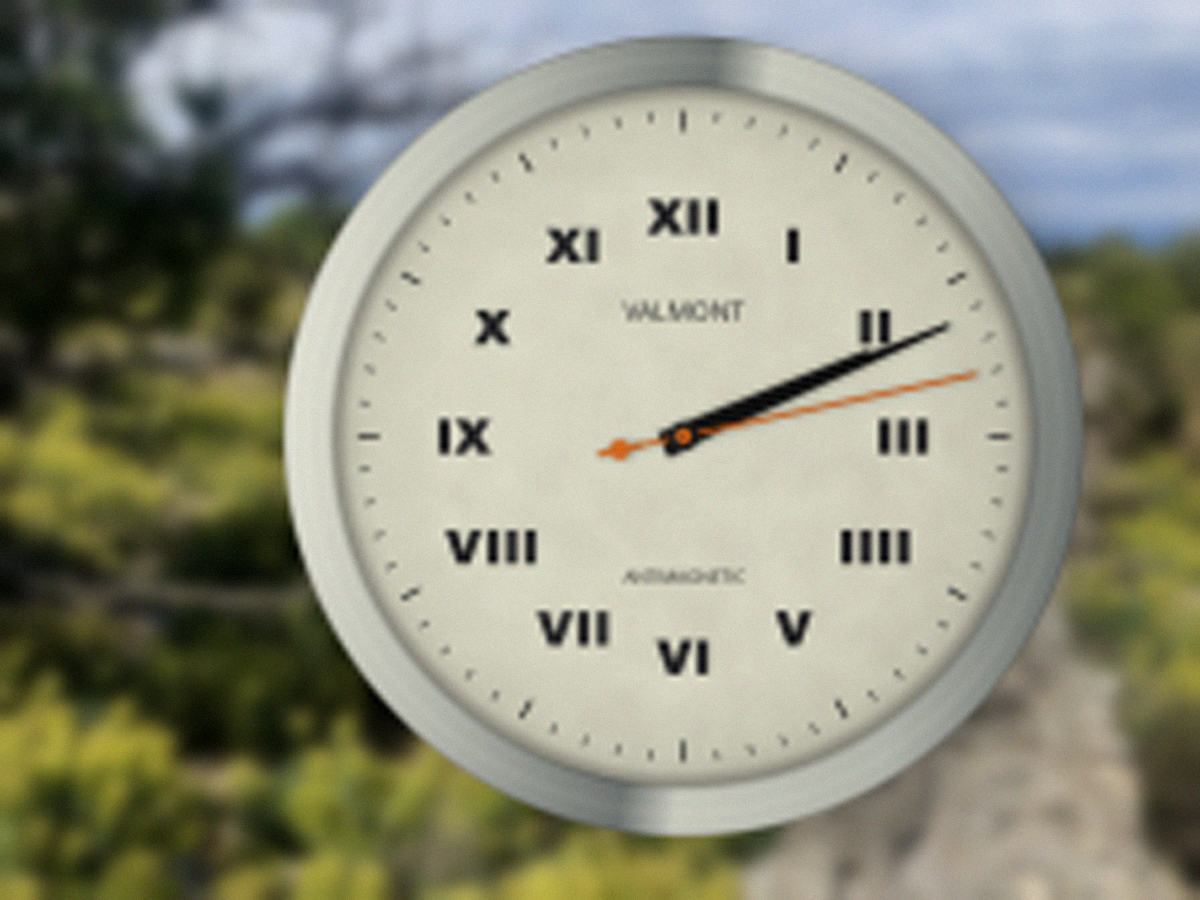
2:11:13
